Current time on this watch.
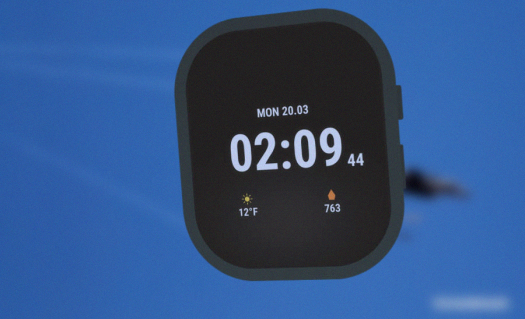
2:09:44
